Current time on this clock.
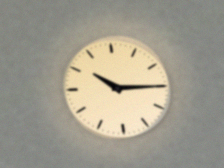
10:15
